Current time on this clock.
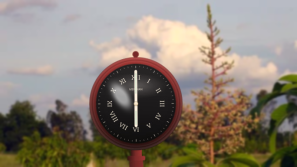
6:00
